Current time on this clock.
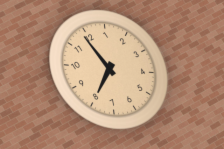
7:59
